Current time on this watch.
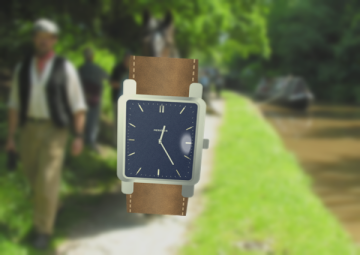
12:25
